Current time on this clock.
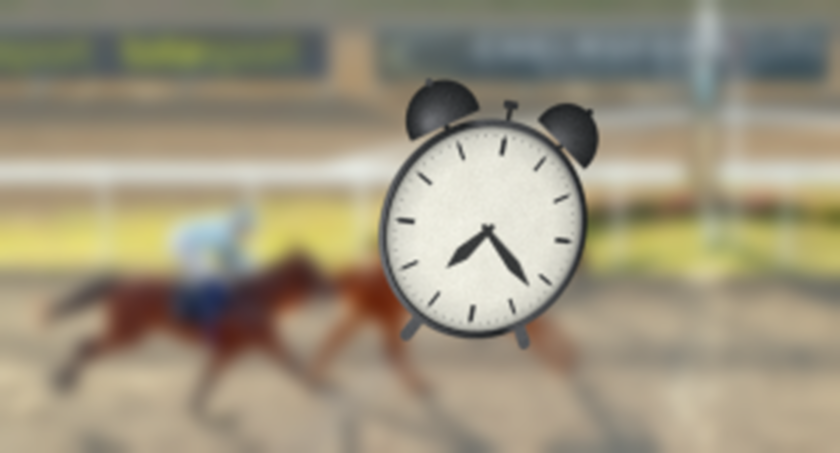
7:22
